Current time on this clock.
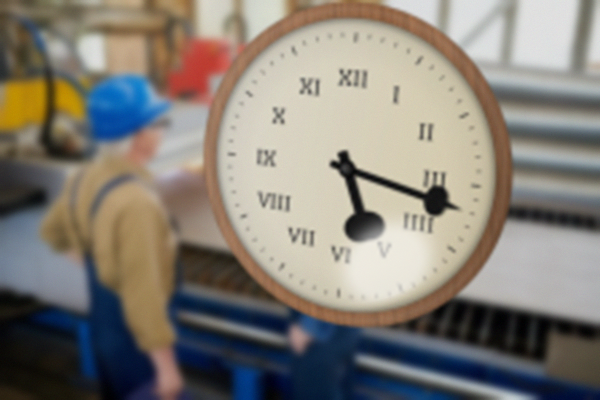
5:17
